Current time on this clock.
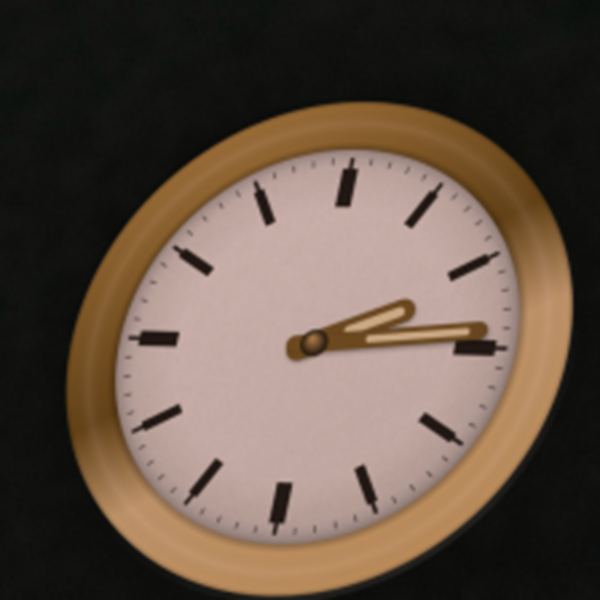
2:14
